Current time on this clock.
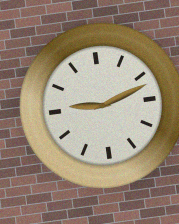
9:12
